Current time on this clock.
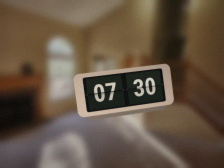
7:30
